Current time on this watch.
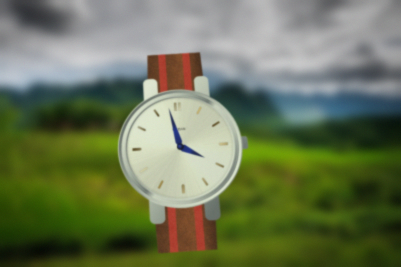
3:58
